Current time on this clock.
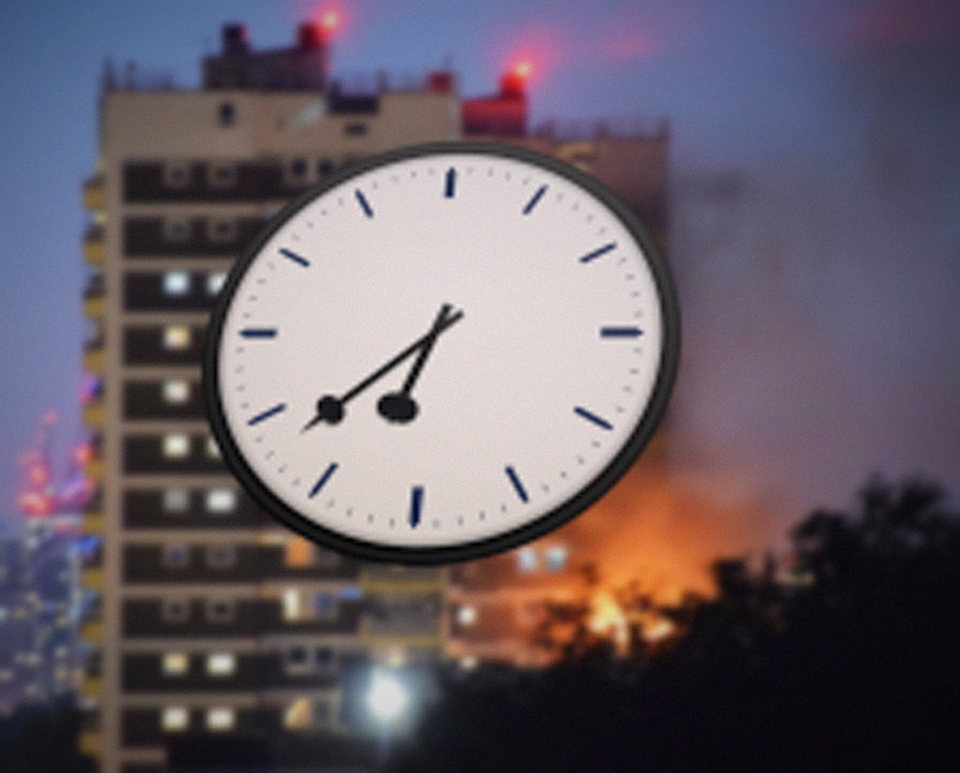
6:38
